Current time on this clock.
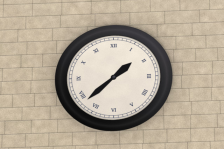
1:38
